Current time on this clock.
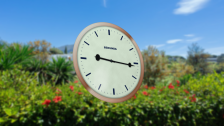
9:16
